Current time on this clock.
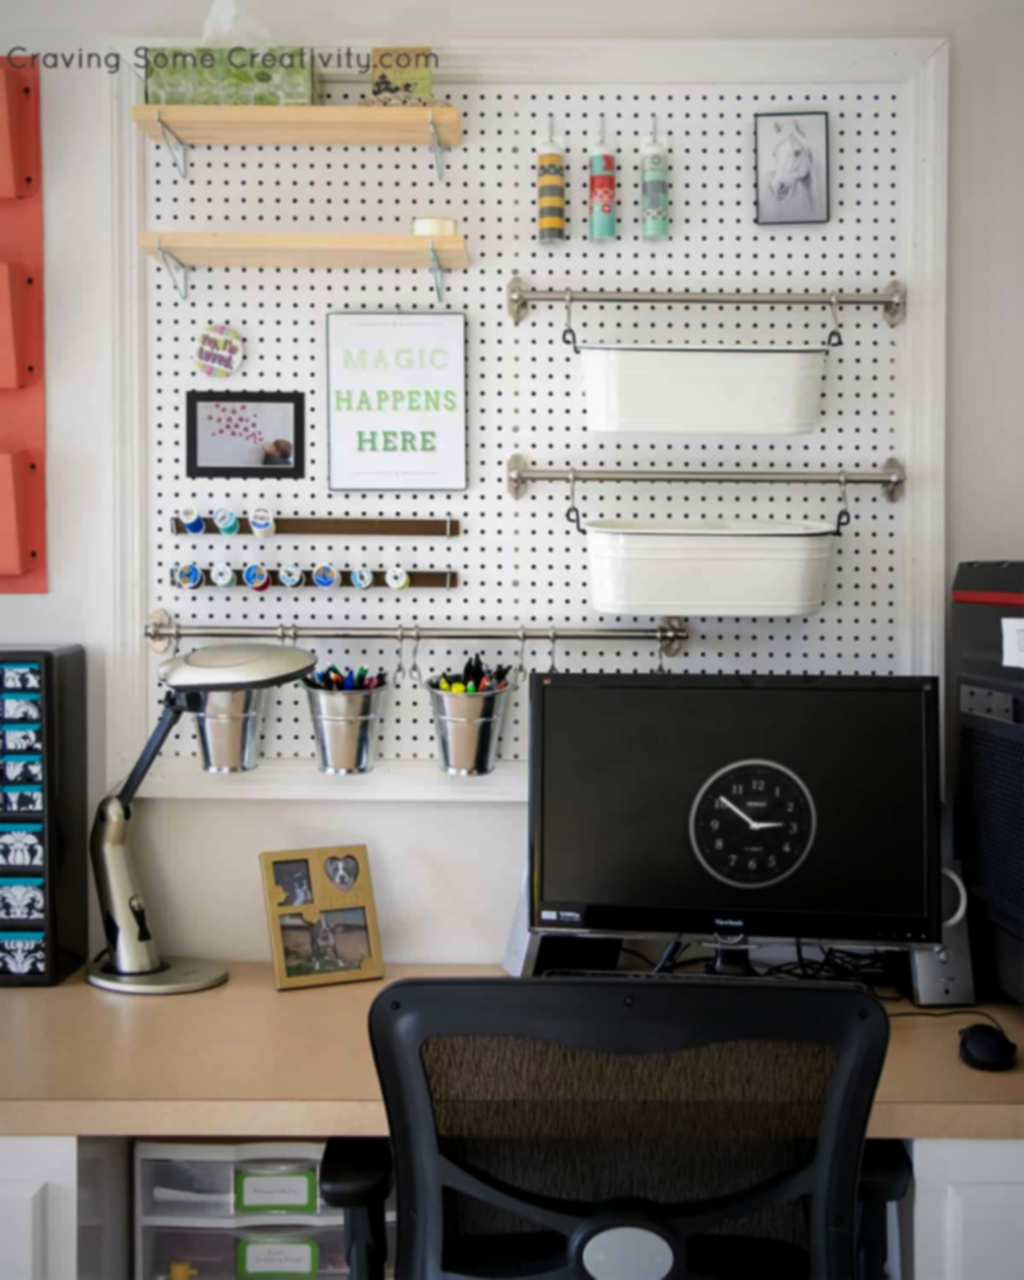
2:51
